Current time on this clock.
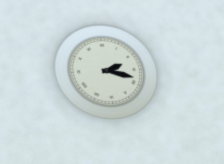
2:18
